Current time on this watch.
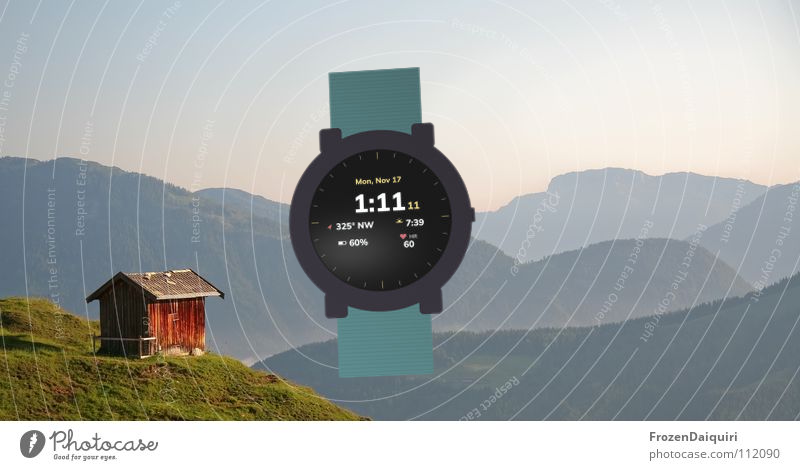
1:11:11
